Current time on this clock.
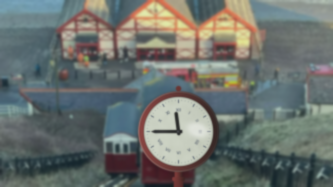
11:45
